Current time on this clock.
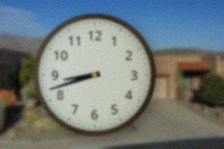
8:42
